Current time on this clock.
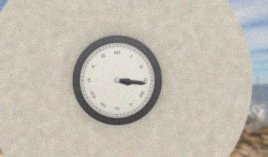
3:16
